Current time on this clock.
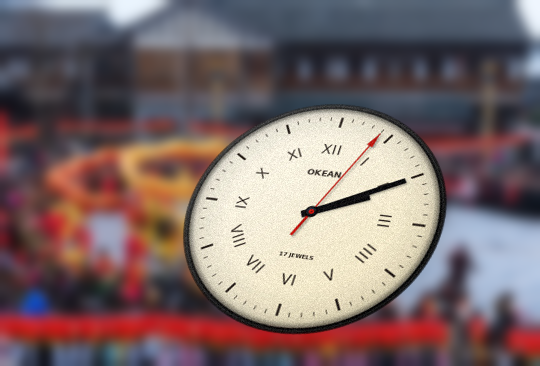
2:10:04
